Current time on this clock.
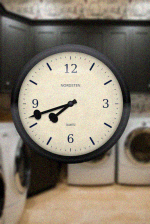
7:42
